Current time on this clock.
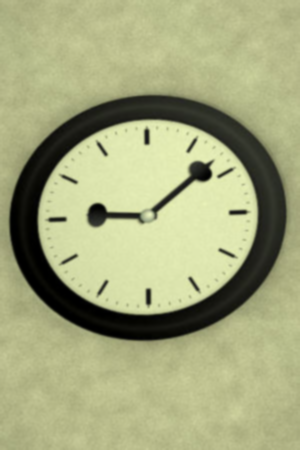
9:08
